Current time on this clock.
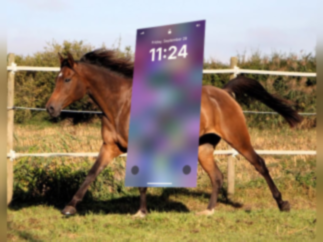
11:24
